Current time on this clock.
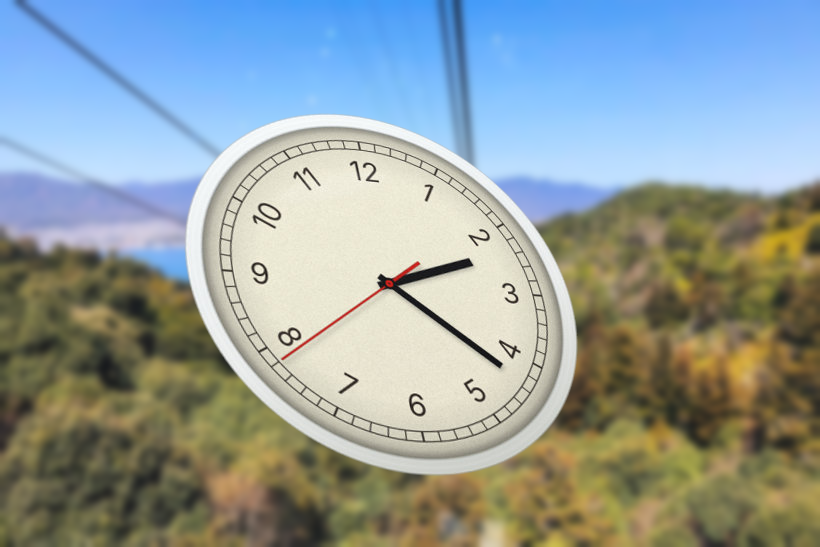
2:21:39
